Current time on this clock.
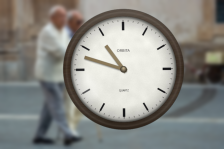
10:48
